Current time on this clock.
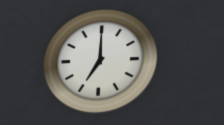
7:00
